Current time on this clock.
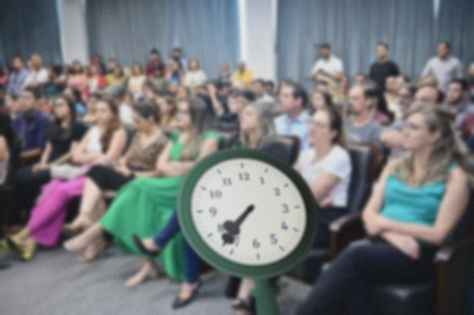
7:37
